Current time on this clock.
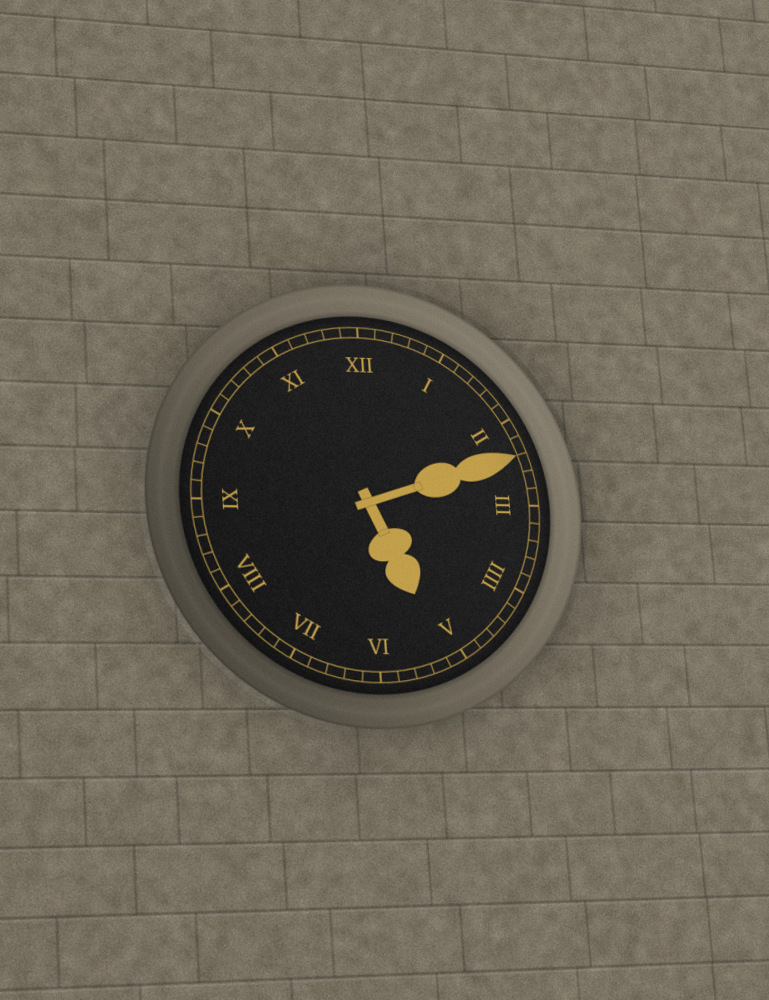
5:12
